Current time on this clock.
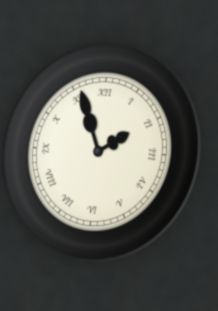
1:56
